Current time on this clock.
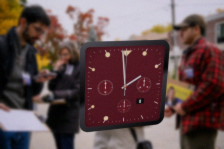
1:59
